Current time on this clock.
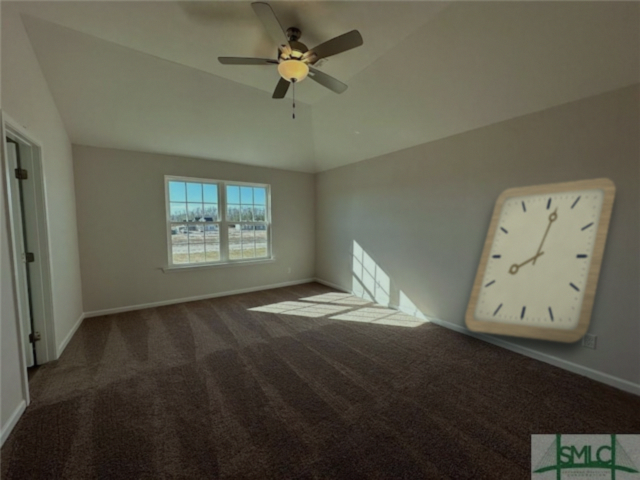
8:02
